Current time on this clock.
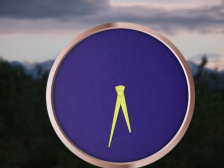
5:32
